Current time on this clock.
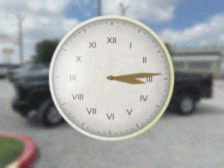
3:14
